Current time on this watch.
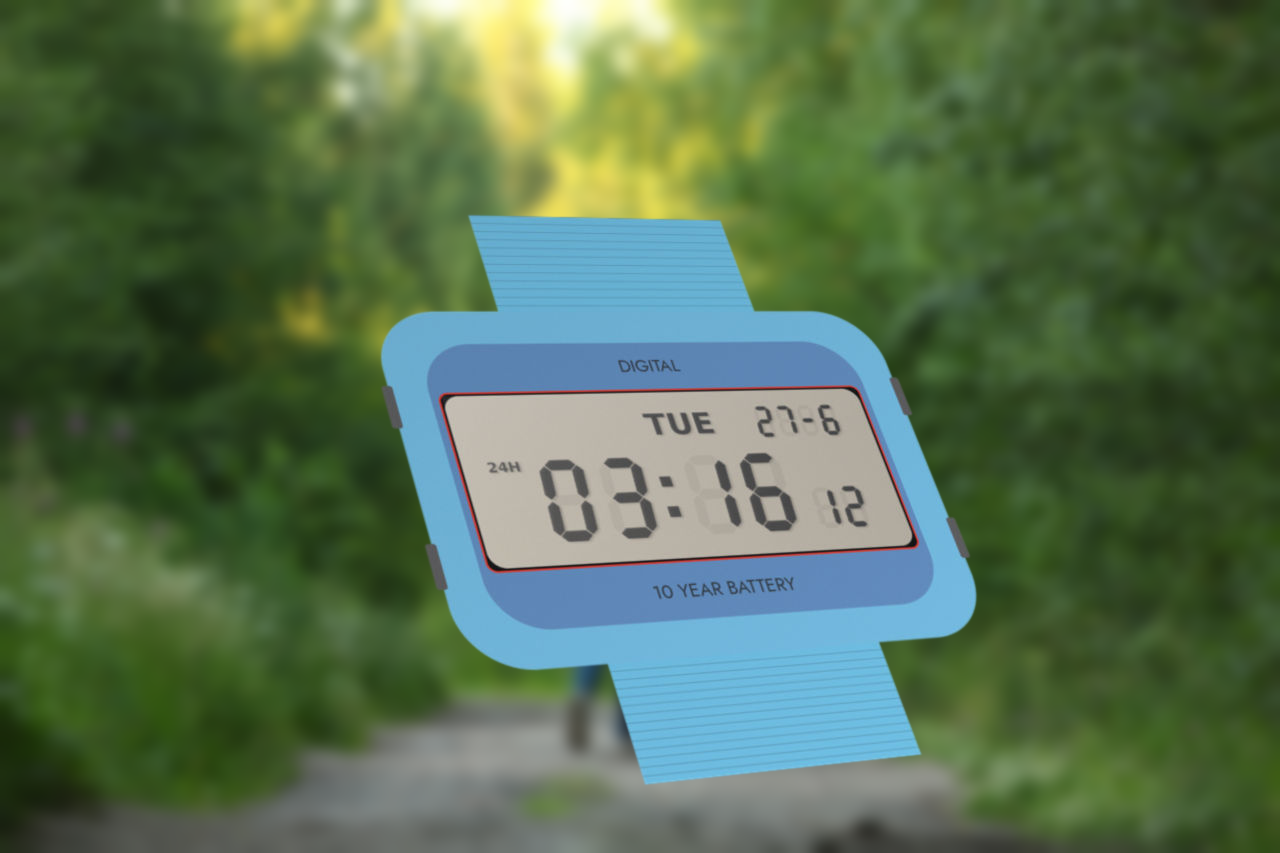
3:16:12
